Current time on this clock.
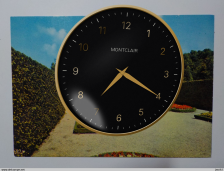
7:20
